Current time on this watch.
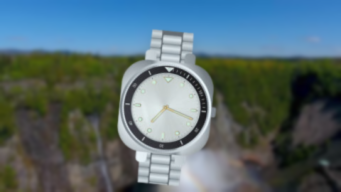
7:18
